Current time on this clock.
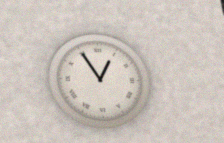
12:55
